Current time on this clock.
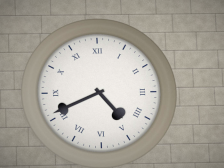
4:41
